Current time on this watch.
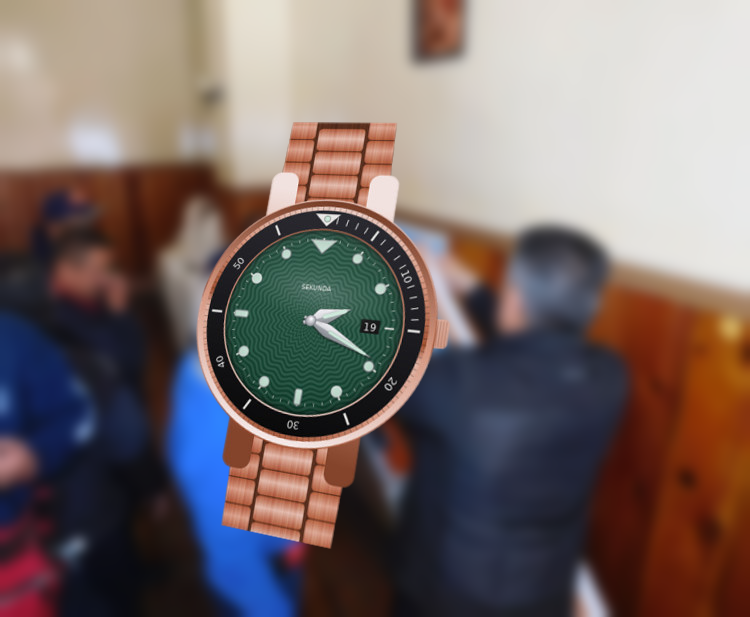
2:19
